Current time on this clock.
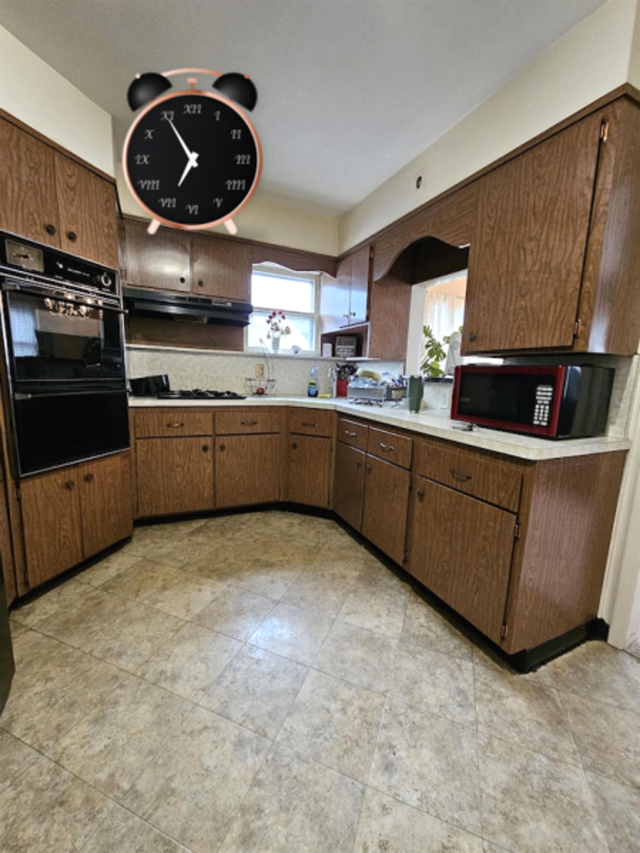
6:55
